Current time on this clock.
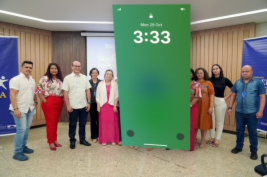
3:33
